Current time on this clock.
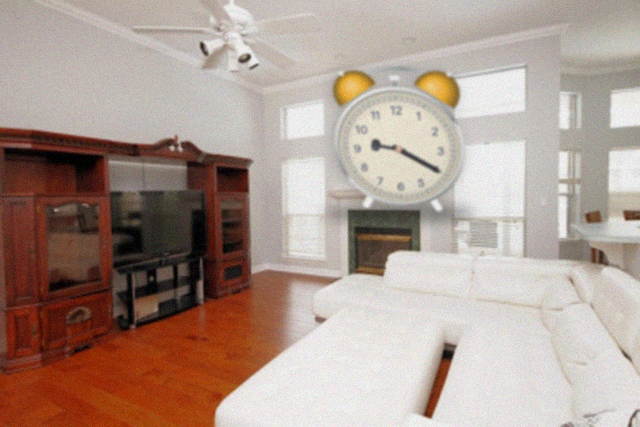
9:20
